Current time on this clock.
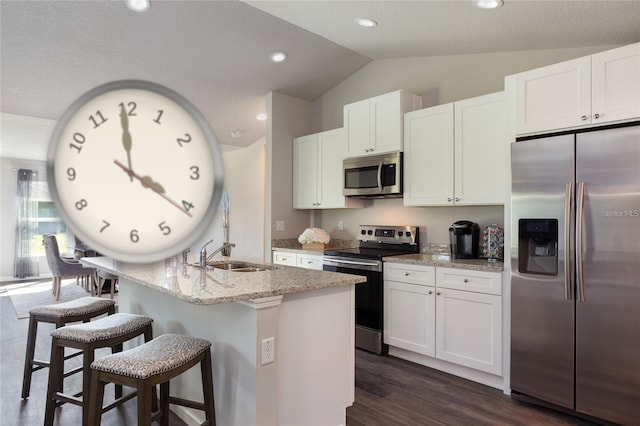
3:59:21
